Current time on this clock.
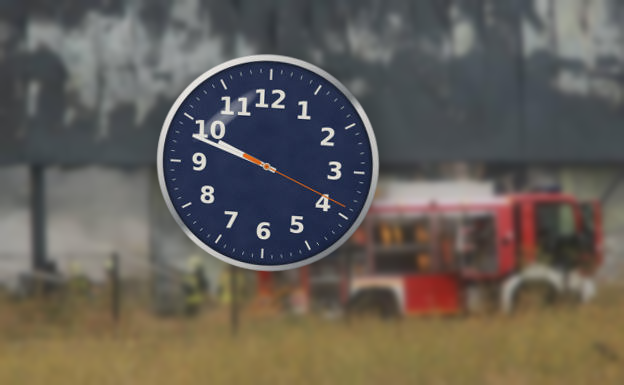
9:48:19
